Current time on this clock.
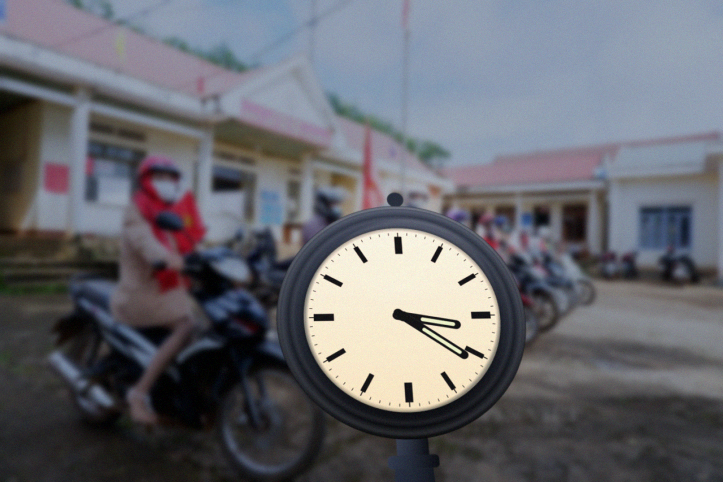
3:21
